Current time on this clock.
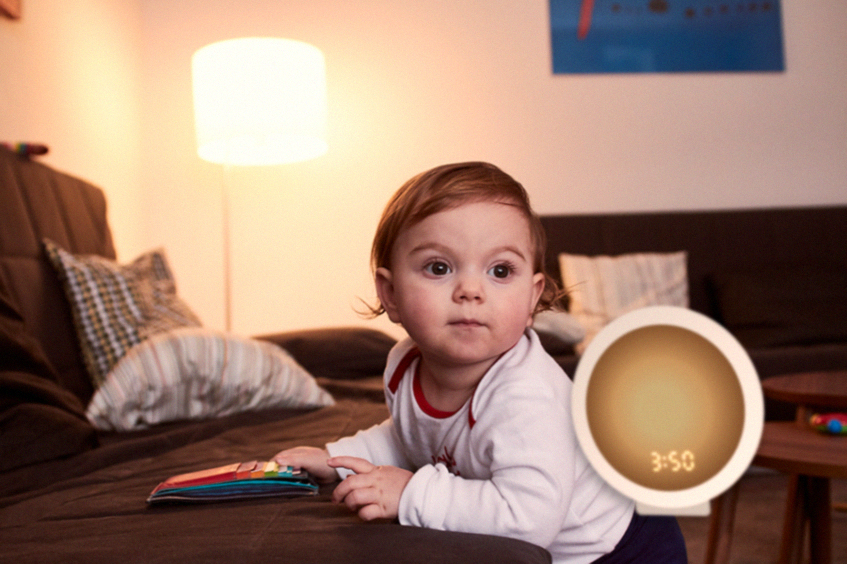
3:50
